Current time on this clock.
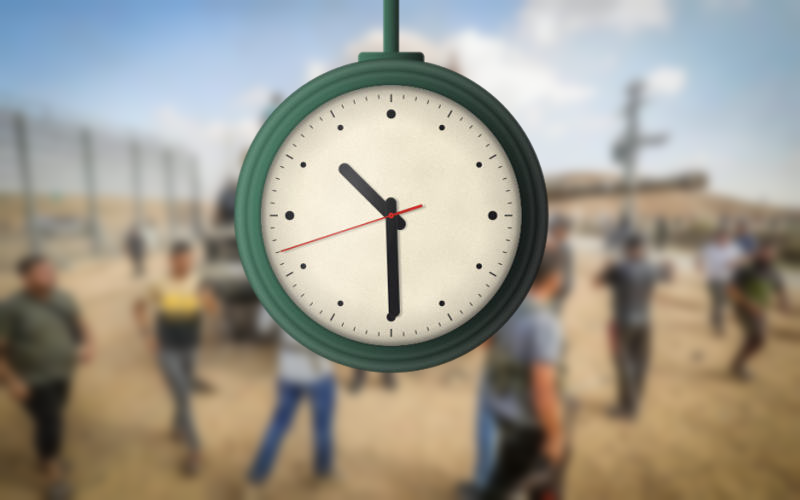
10:29:42
